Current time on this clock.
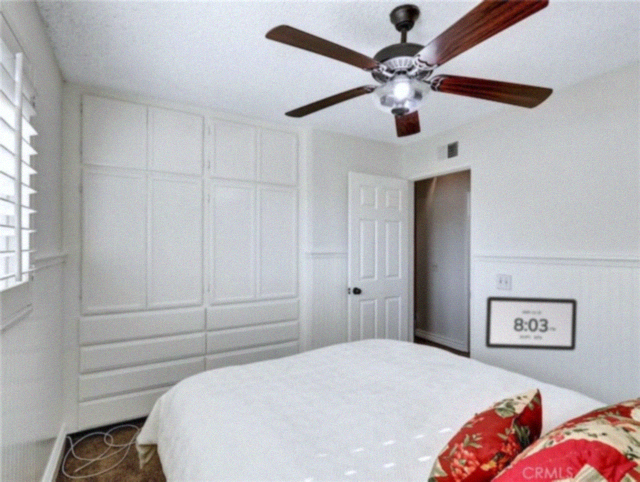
8:03
